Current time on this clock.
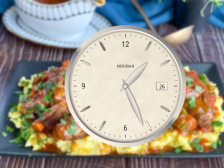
1:26
